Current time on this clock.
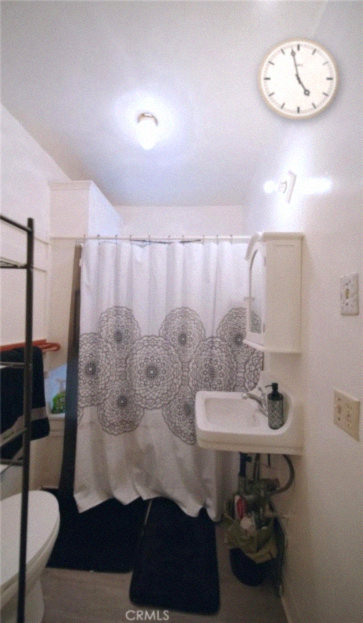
4:58
